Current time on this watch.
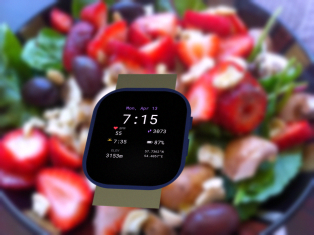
7:15
